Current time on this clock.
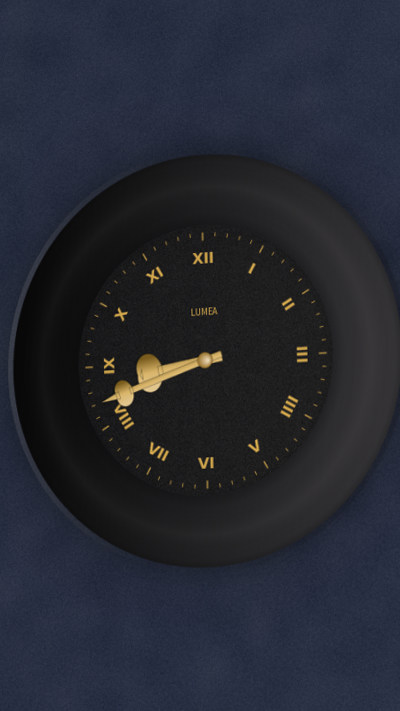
8:42
